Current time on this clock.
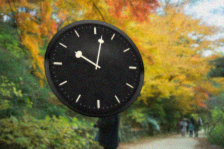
10:02
